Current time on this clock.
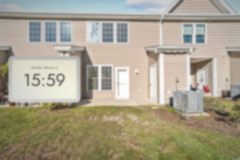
15:59
